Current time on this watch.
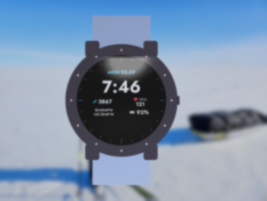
7:46
